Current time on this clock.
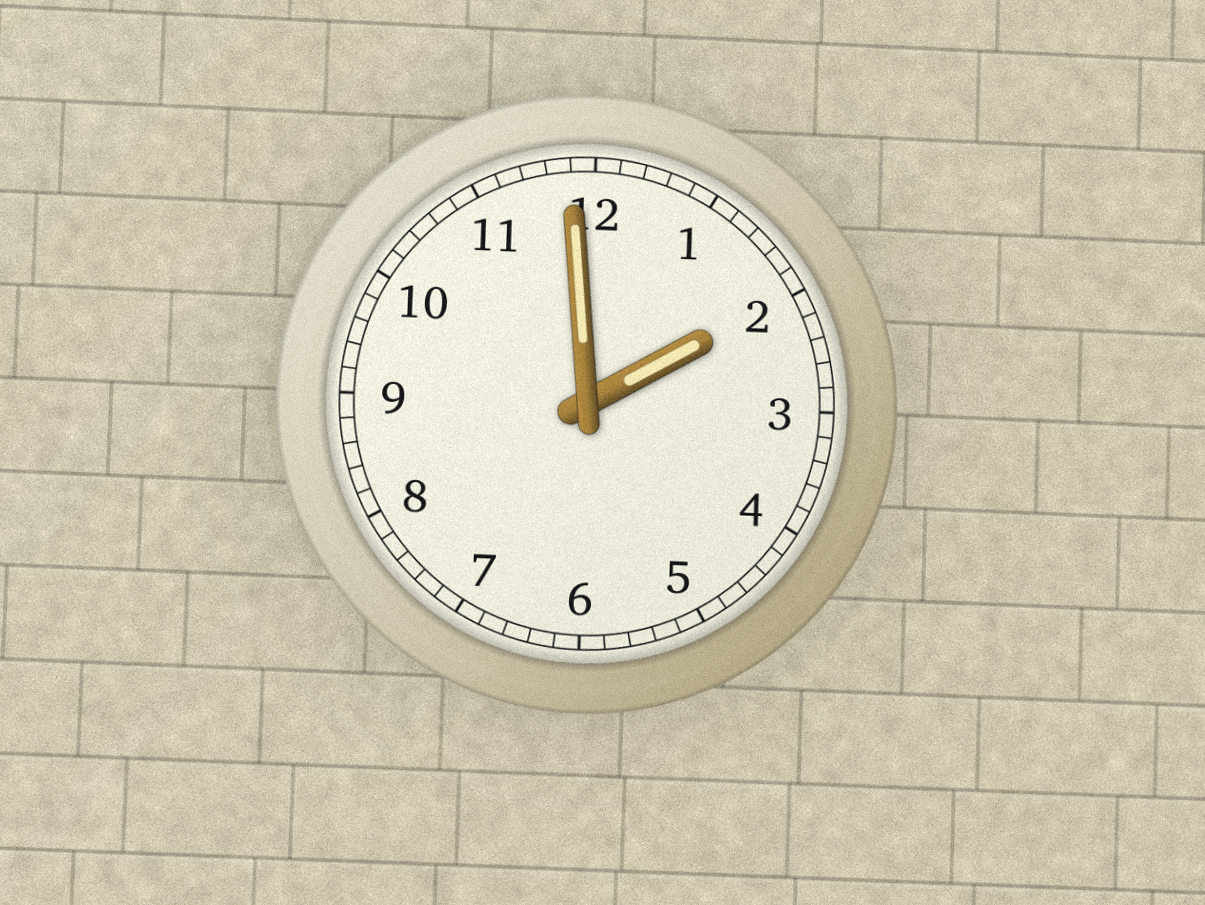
1:59
